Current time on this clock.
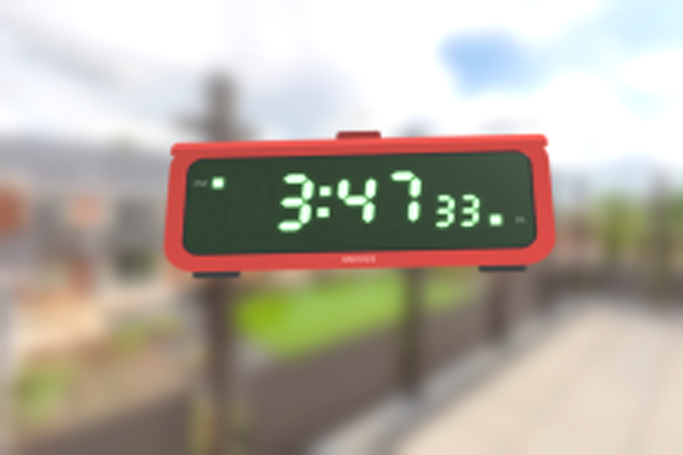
3:47:33
